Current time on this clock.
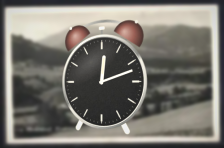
12:12
